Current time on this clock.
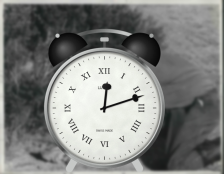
12:12
